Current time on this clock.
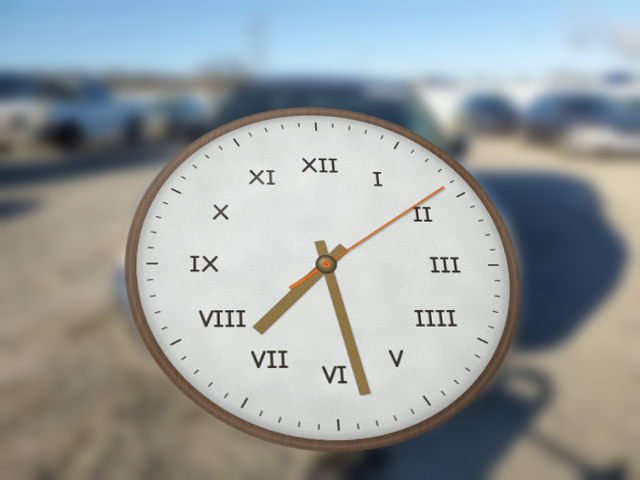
7:28:09
